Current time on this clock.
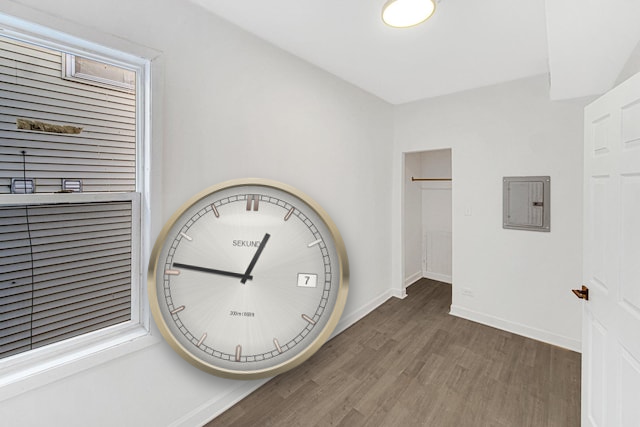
12:46
